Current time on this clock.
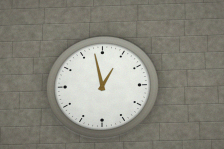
12:58
